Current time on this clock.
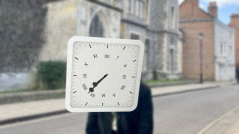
7:37
